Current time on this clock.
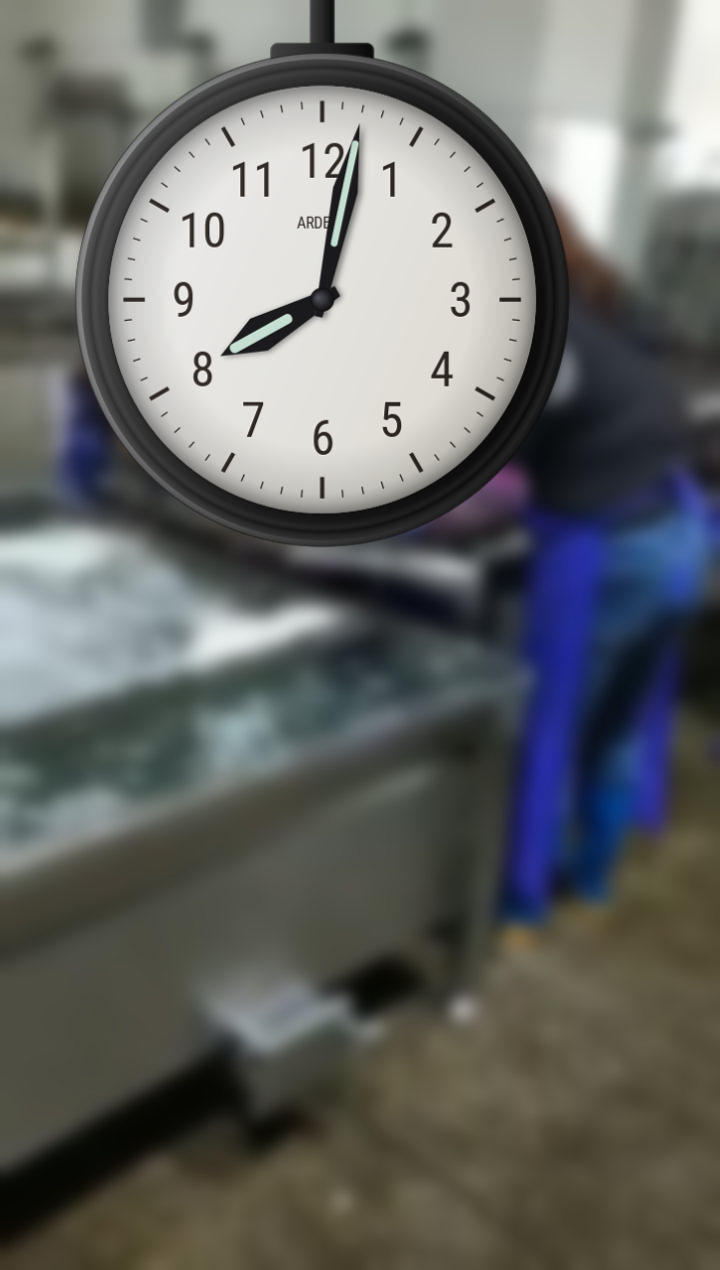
8:02
